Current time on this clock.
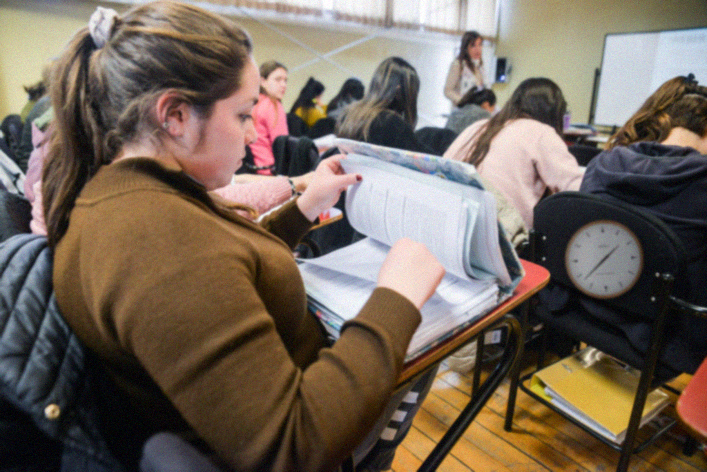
1:38
